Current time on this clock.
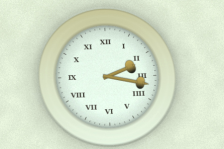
2:17
